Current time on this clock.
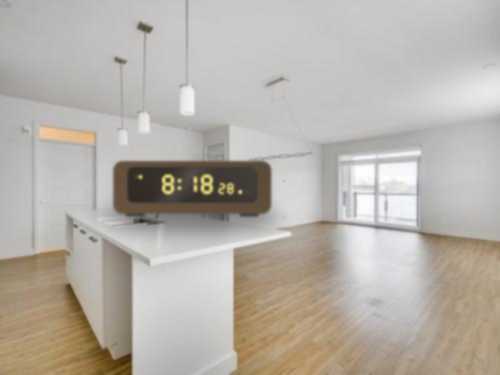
8:18
